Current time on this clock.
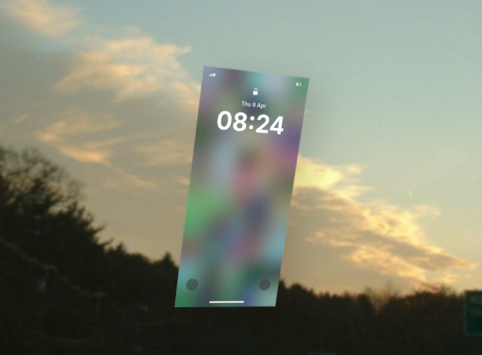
8:24
